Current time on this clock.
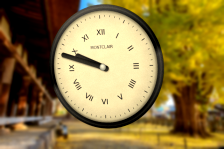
9:48
